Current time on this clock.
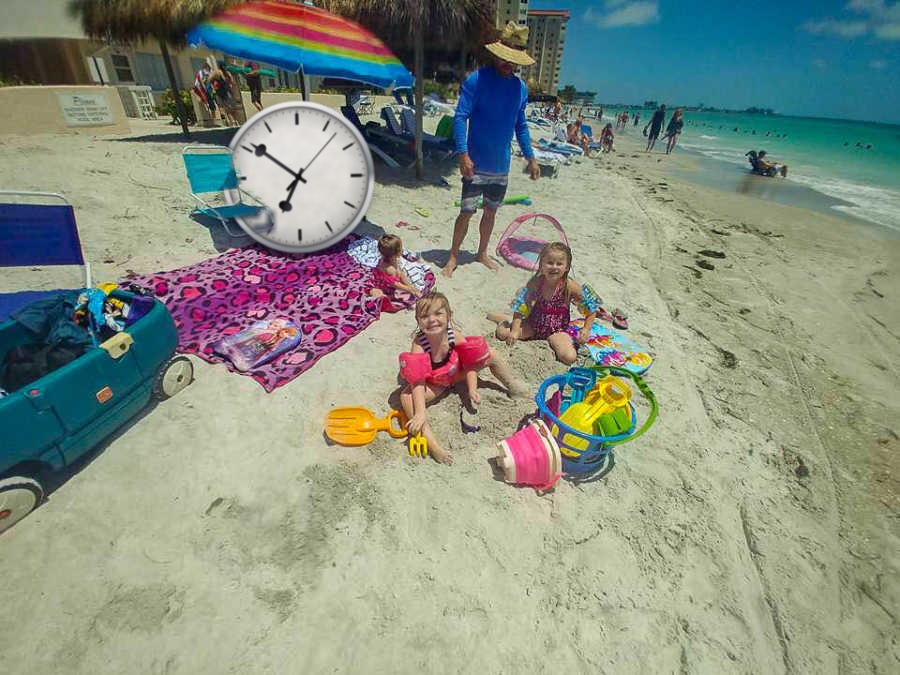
6:51:07
